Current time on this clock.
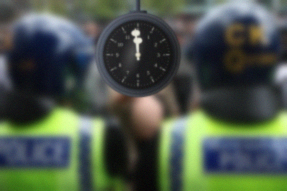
11:59
